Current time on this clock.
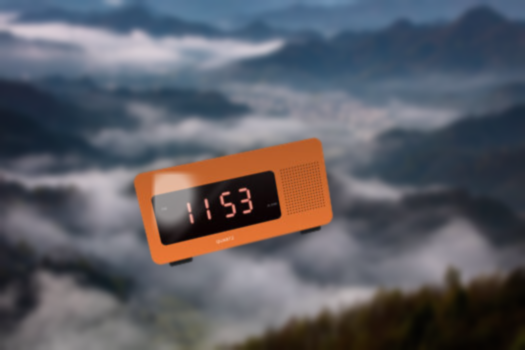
11:53
